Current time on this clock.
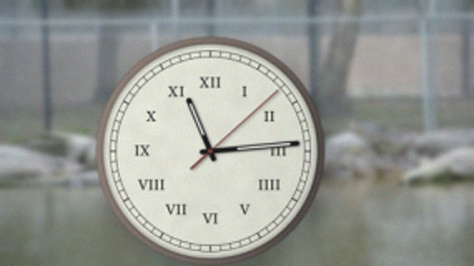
11:14:08
